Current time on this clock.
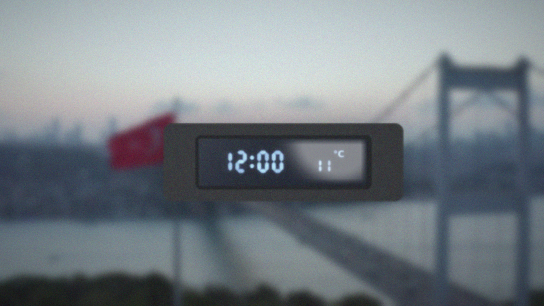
12:00
